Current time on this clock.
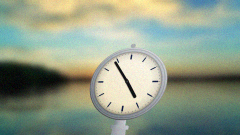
4:54
